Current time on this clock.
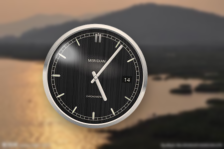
5:06
